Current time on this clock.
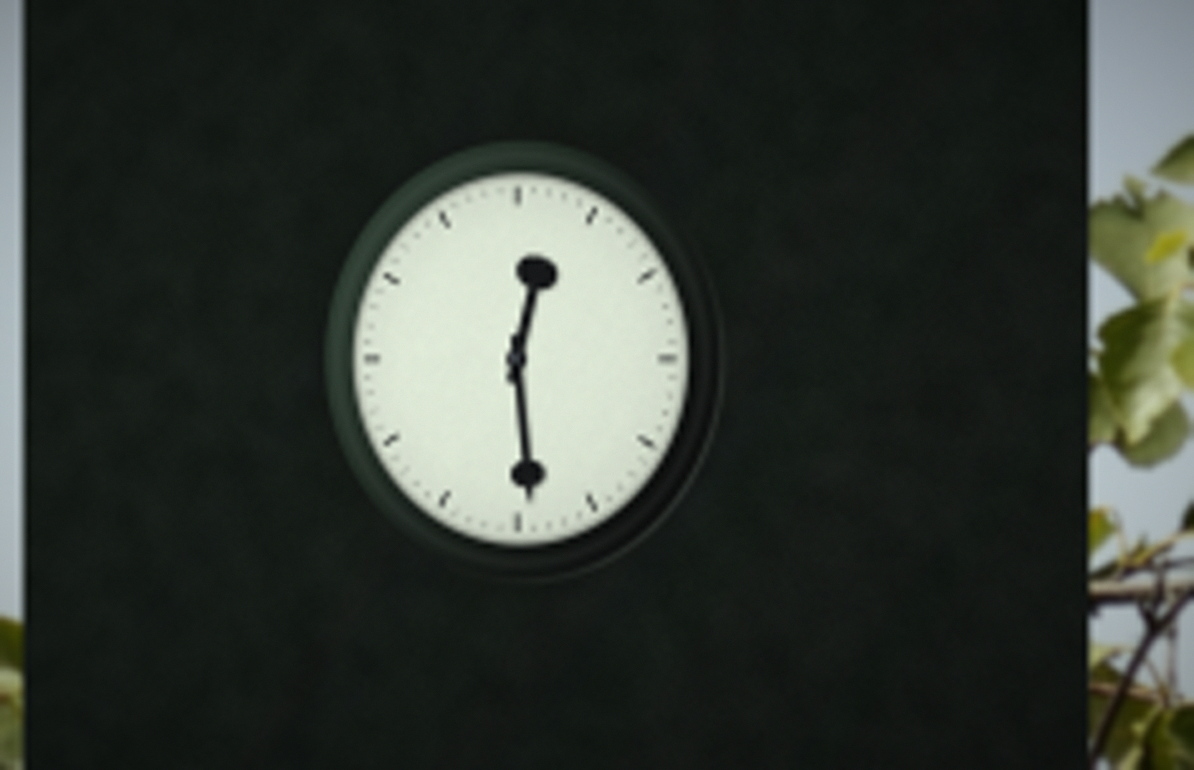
12:29
